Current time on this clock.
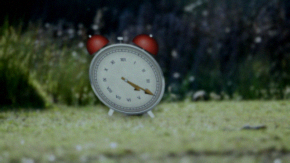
4:20
